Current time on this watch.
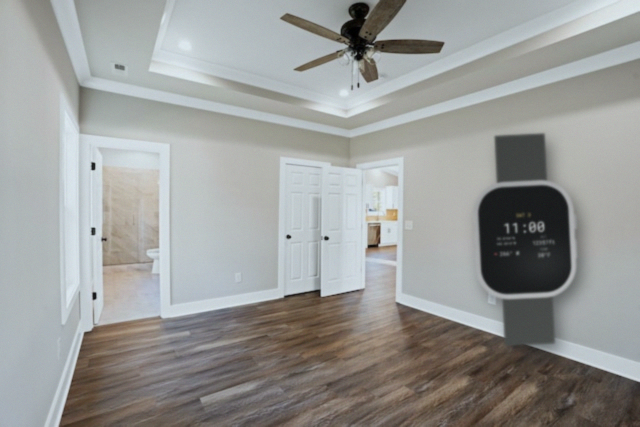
11:00
